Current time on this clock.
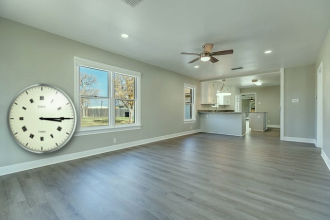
3:15
